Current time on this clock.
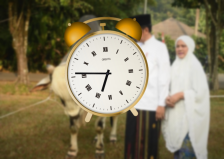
6:46
